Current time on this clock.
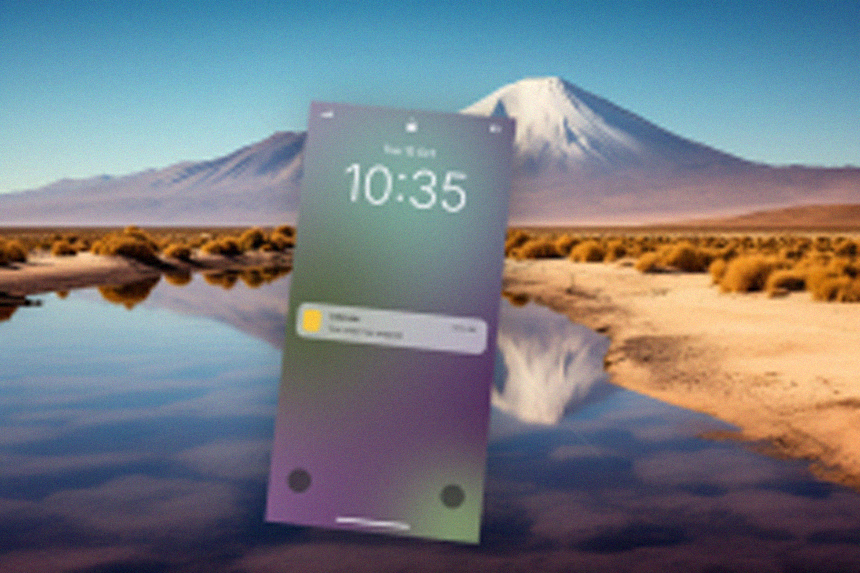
10:35
